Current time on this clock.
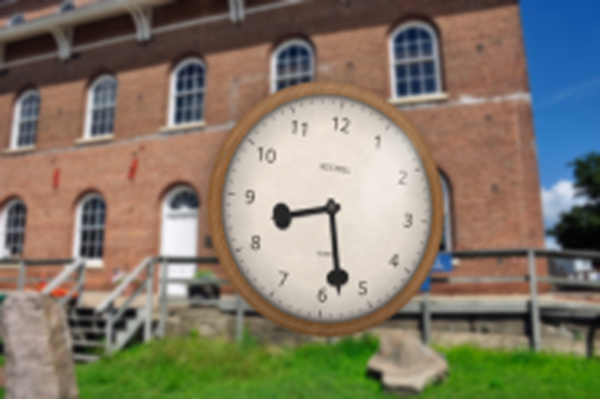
8:28
